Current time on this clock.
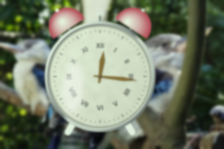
12:16
